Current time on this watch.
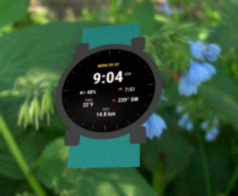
9:04
